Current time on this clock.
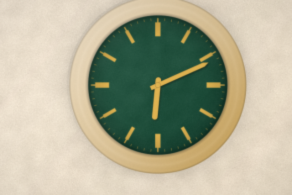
6:11
